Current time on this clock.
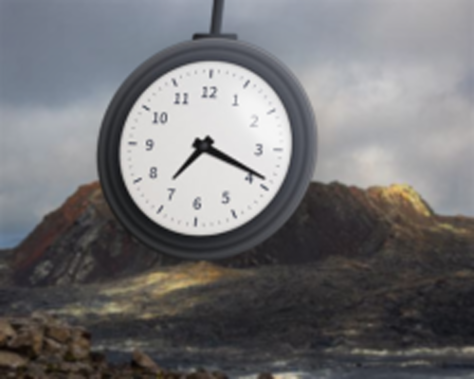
7:19
